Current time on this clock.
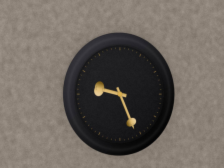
9:26
